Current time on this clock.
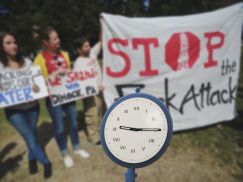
9:15
